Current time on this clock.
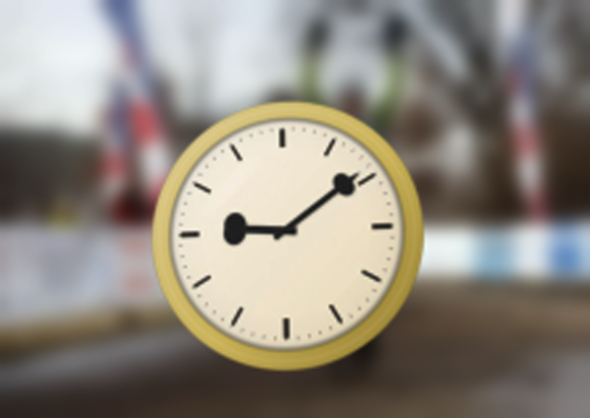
9:09
